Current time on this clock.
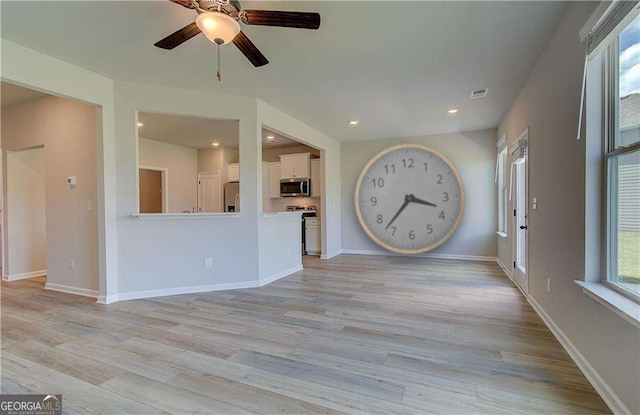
3:37
